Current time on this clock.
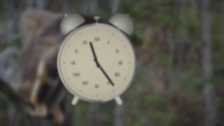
11:24
